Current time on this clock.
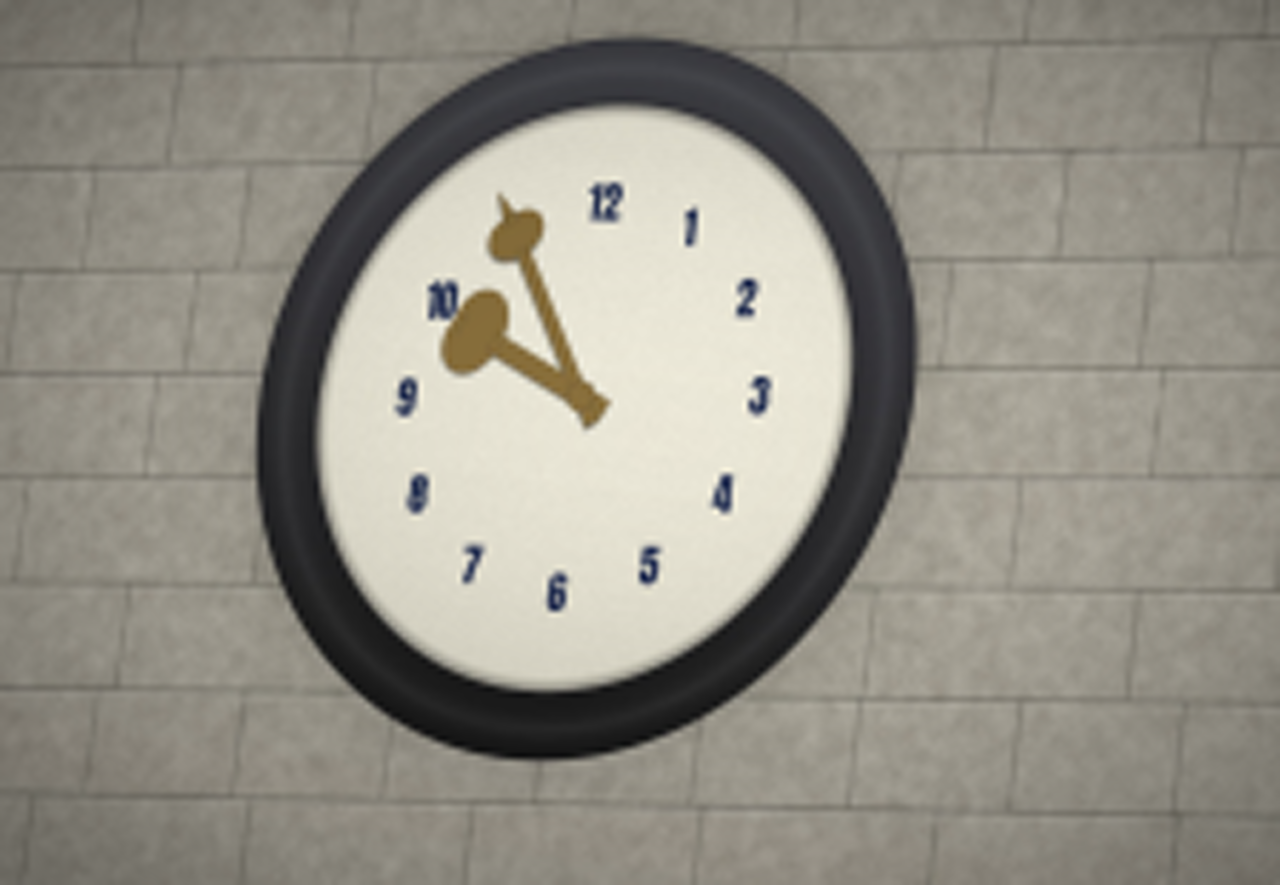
9:55
